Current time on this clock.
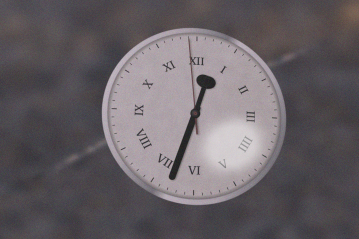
12:32:59
